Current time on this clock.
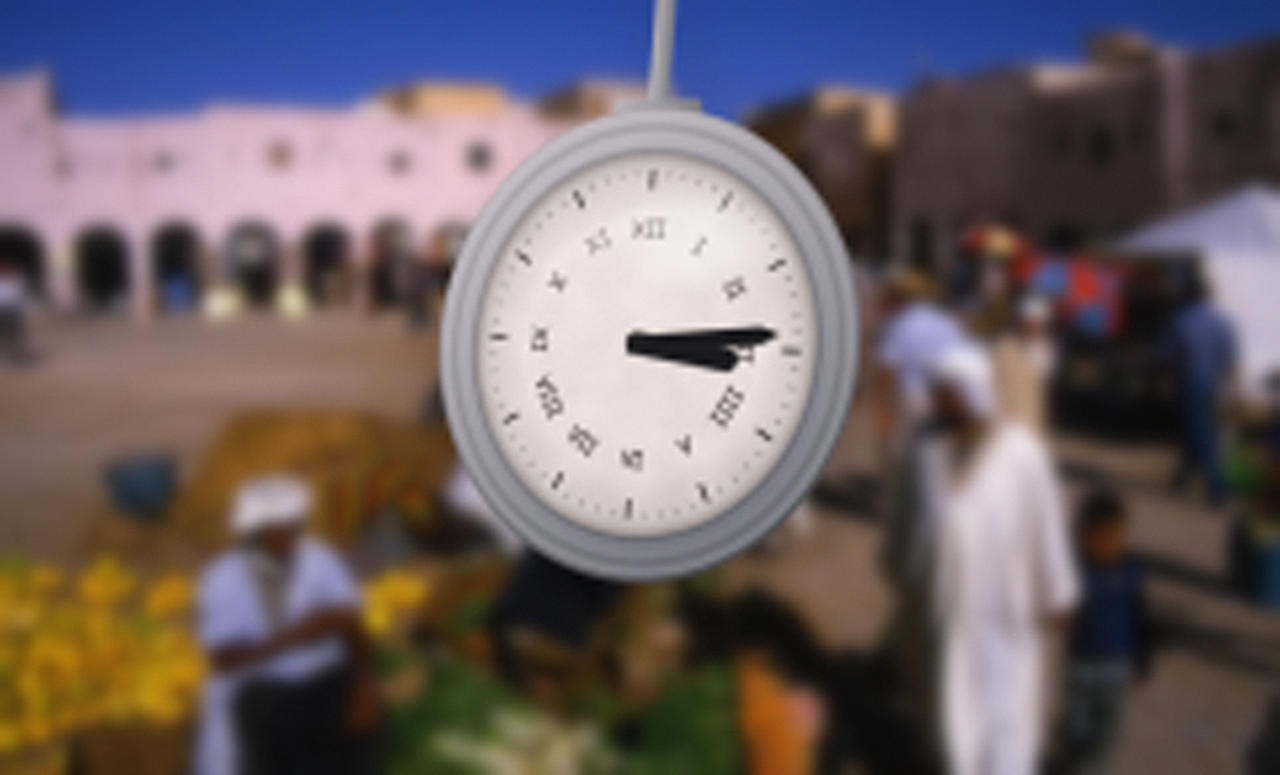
3:14
